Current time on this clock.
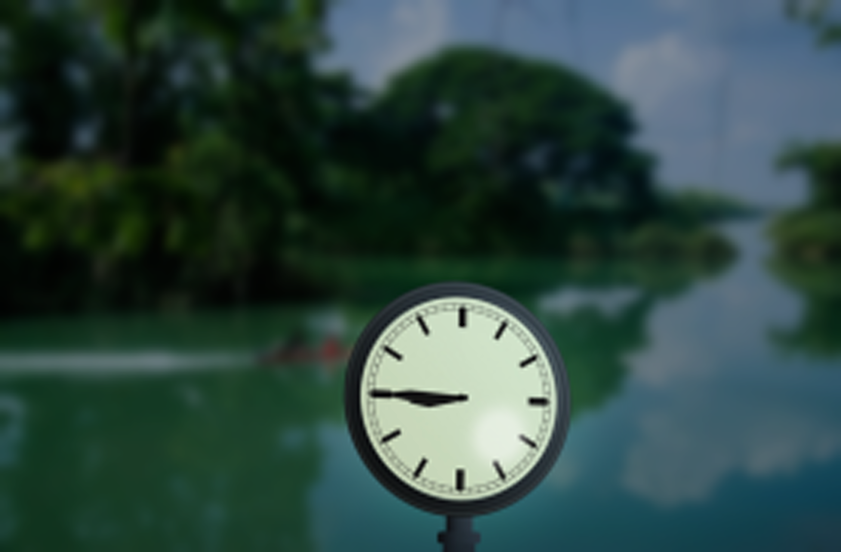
8:45
